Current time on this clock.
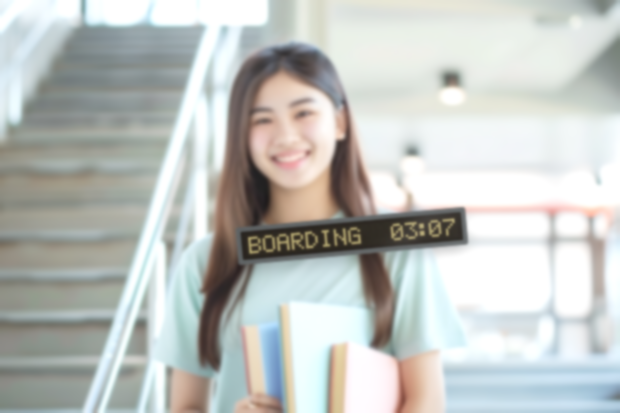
3:07
